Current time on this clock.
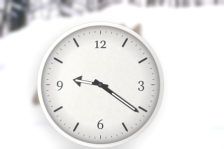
9:21
